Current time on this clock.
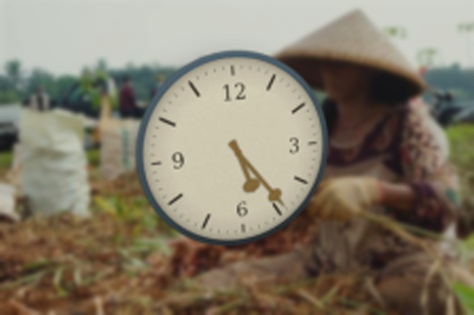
5:24
